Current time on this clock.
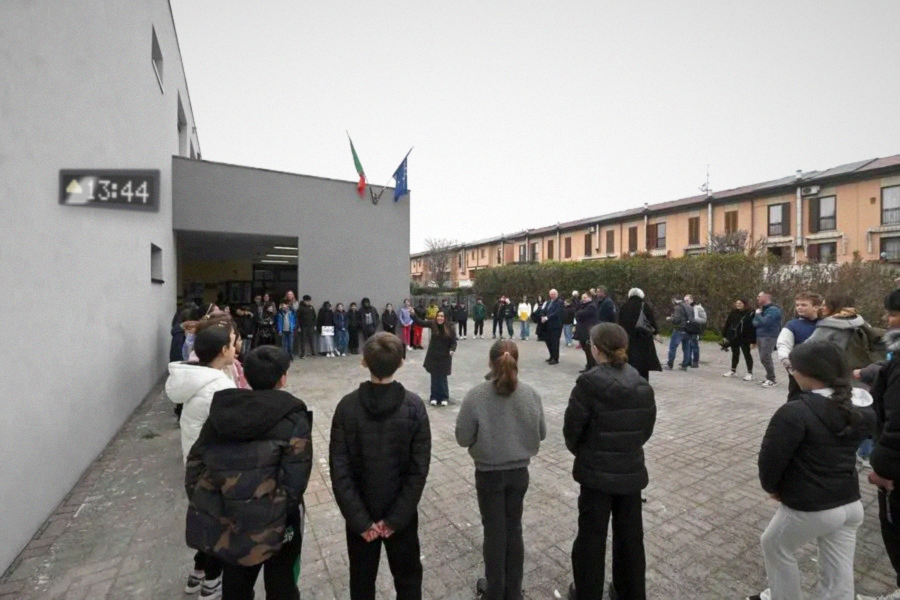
13:44
